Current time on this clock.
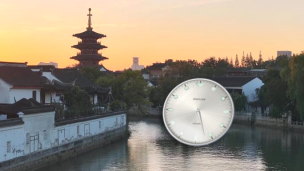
5:27
